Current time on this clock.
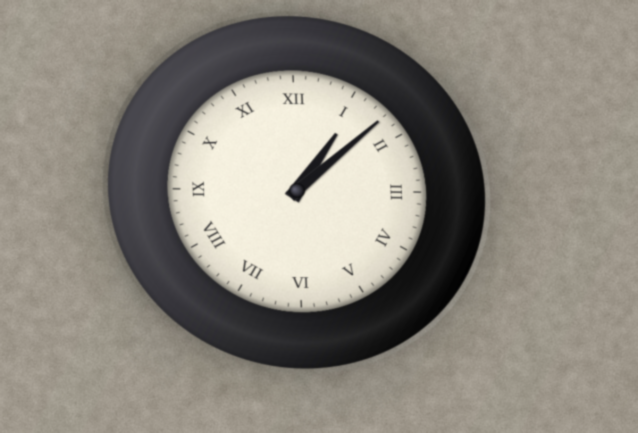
1:08
